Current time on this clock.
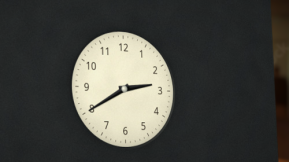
2:40
